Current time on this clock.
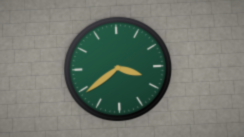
3:39
